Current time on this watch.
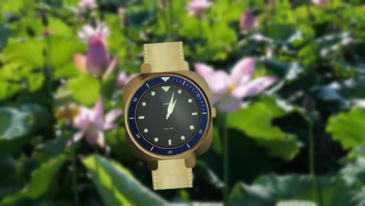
1:03
